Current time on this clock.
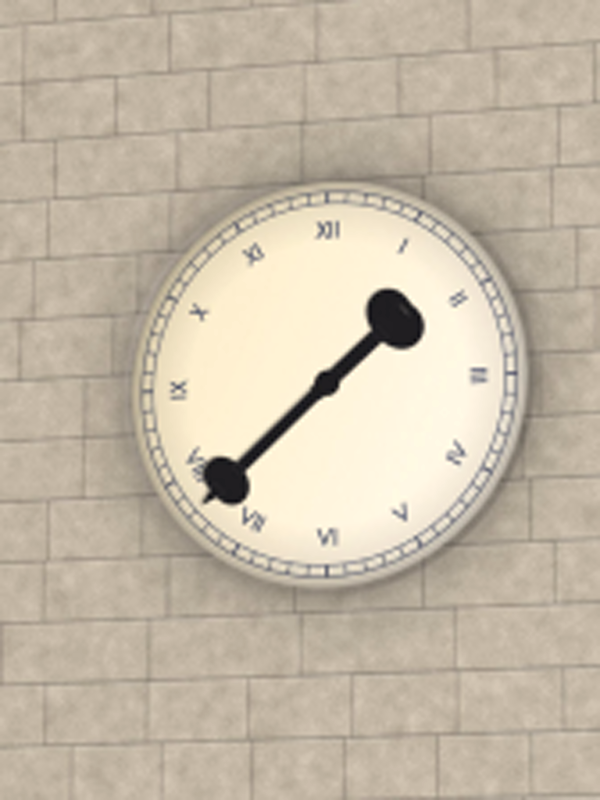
1:38
